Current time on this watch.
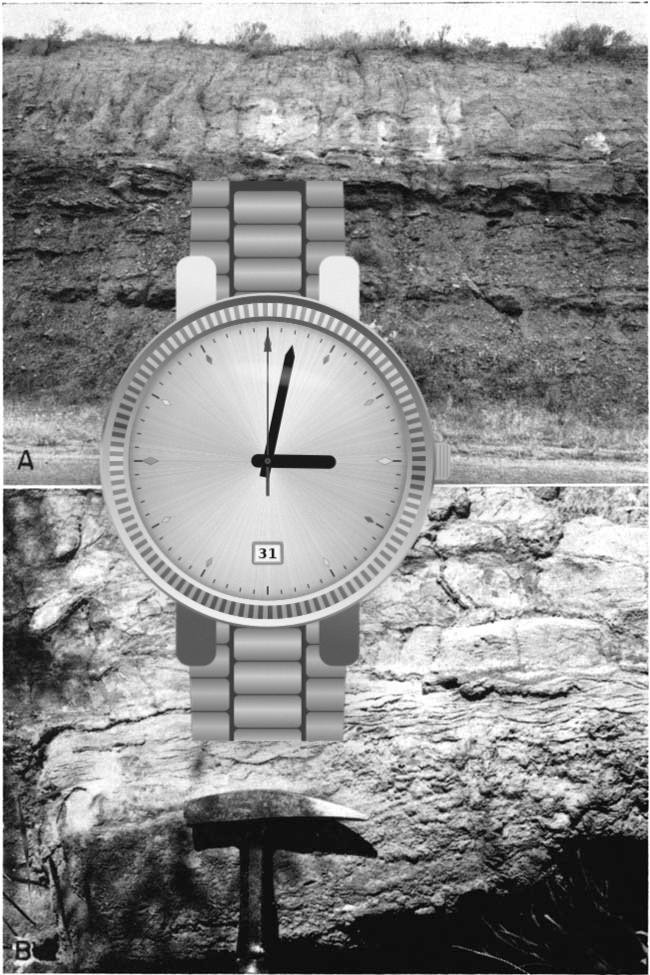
3:02:00
